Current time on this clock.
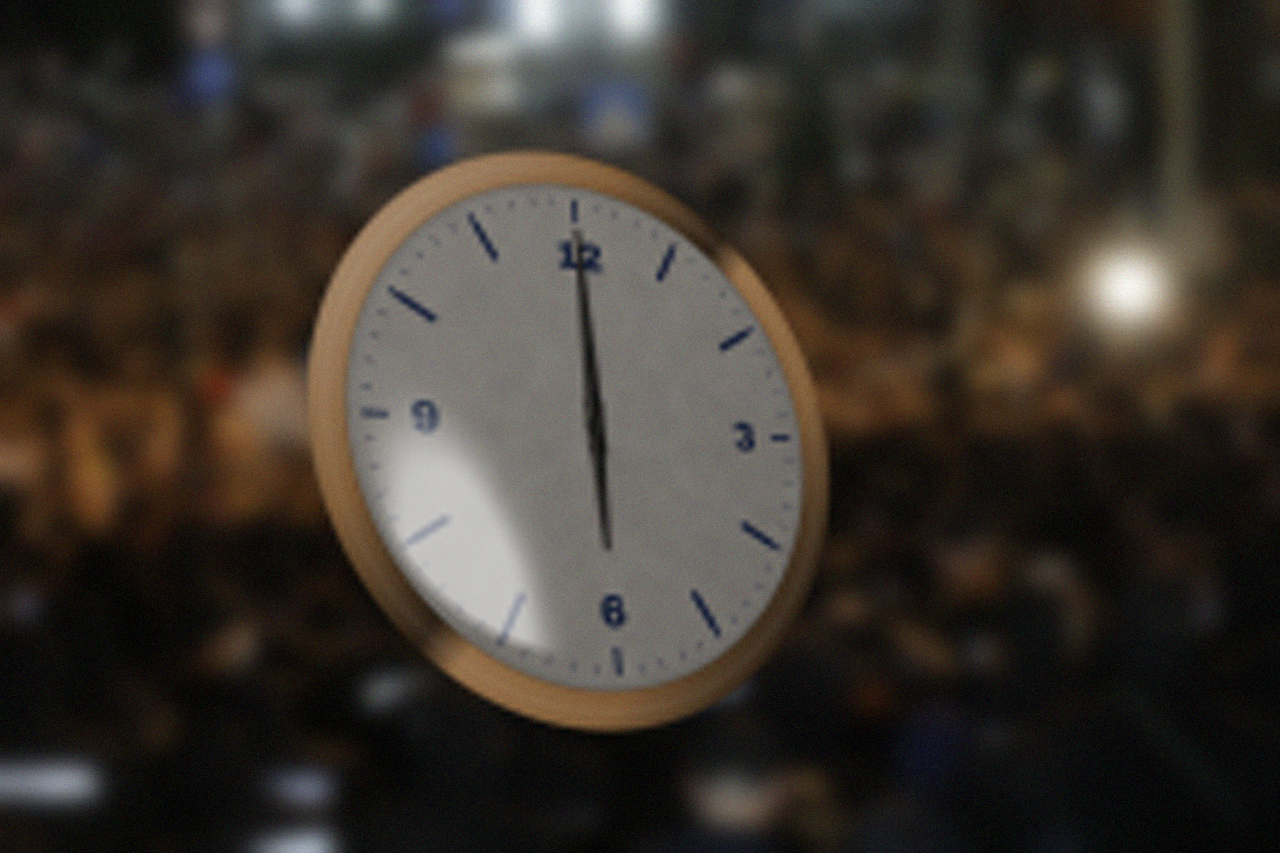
6:00
